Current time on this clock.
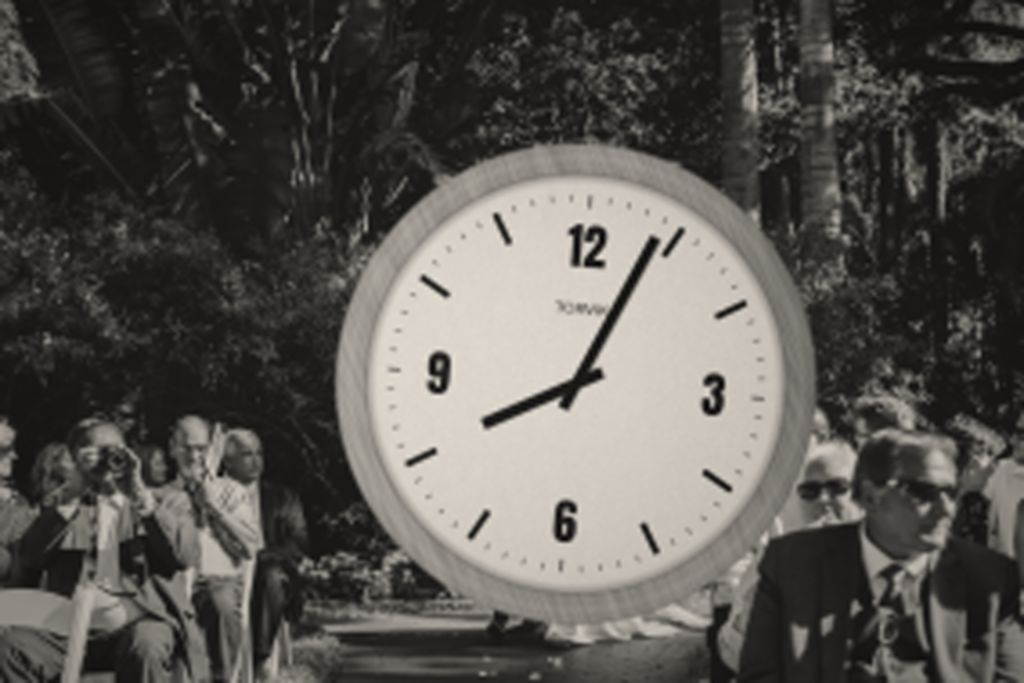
8:04
